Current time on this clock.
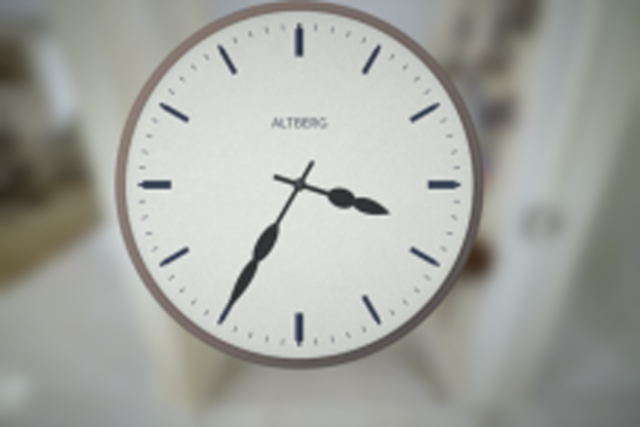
3:35
